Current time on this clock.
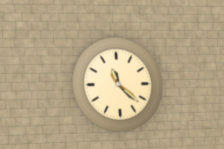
11:22
